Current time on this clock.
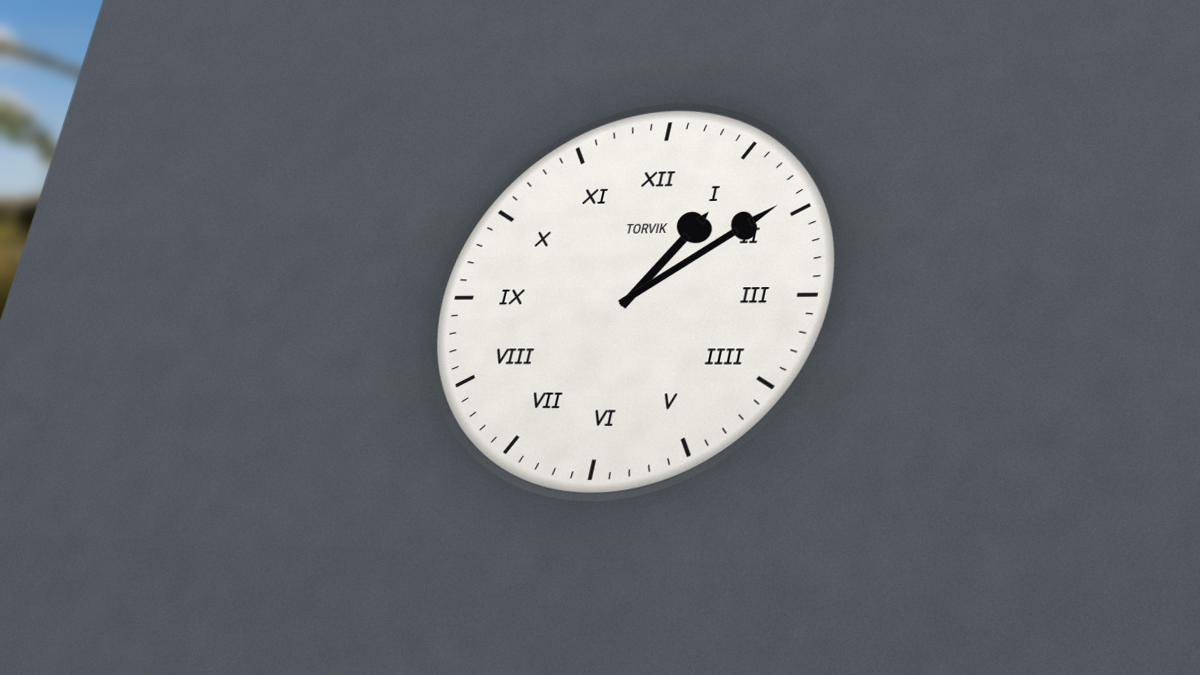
1:09
